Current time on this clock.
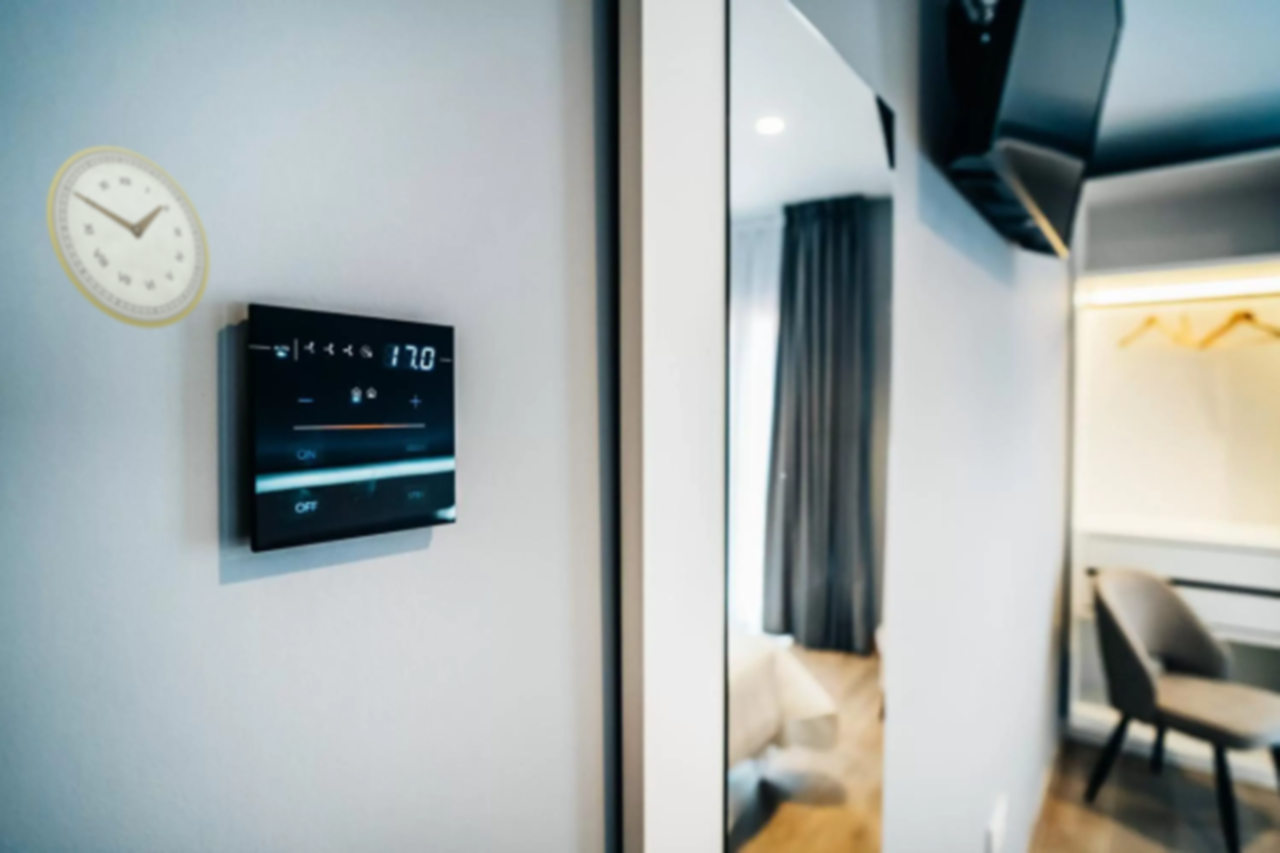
1:50
